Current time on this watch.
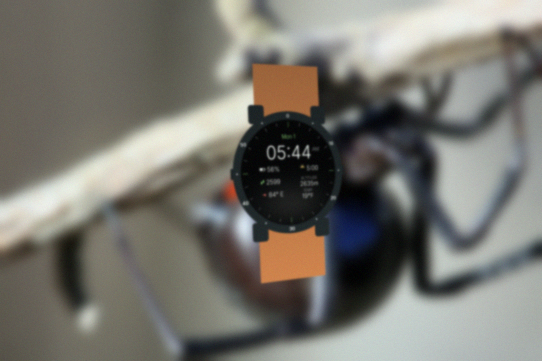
5:44
